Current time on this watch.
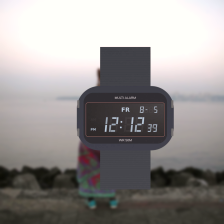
12:12:39
